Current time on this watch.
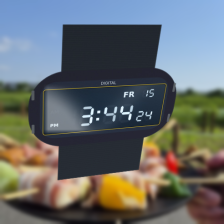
3:44:24
